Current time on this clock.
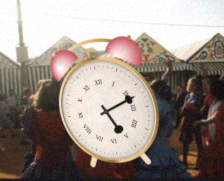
5:12
